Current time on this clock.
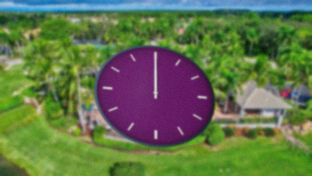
12:00
